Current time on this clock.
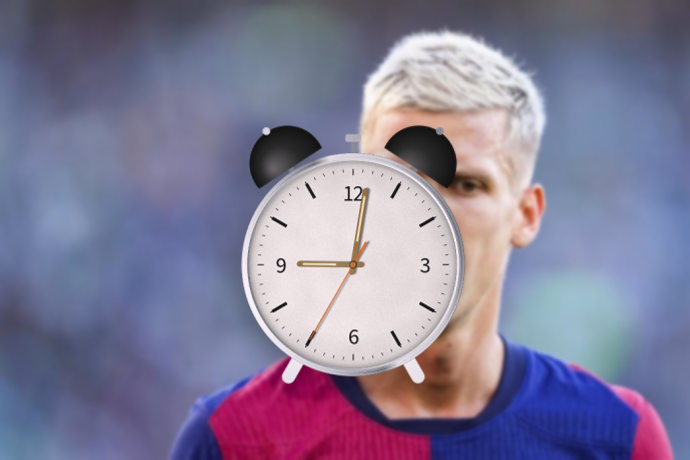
9:01:35
